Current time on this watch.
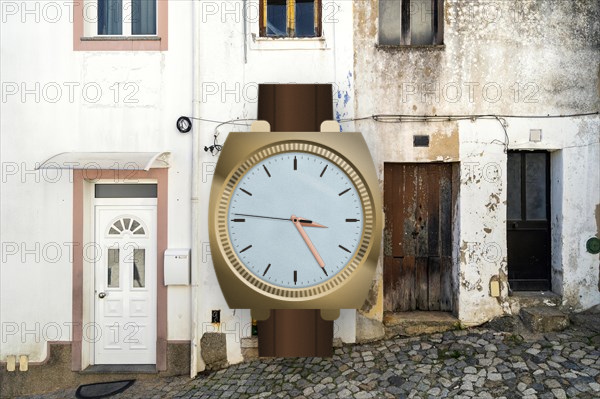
3:24:46
